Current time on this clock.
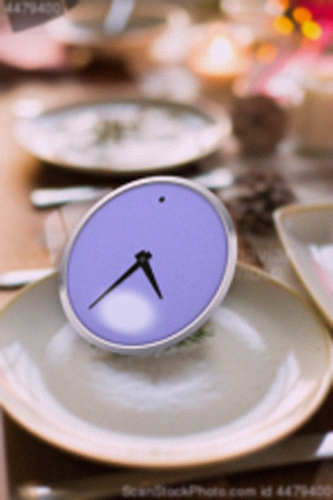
4:36
